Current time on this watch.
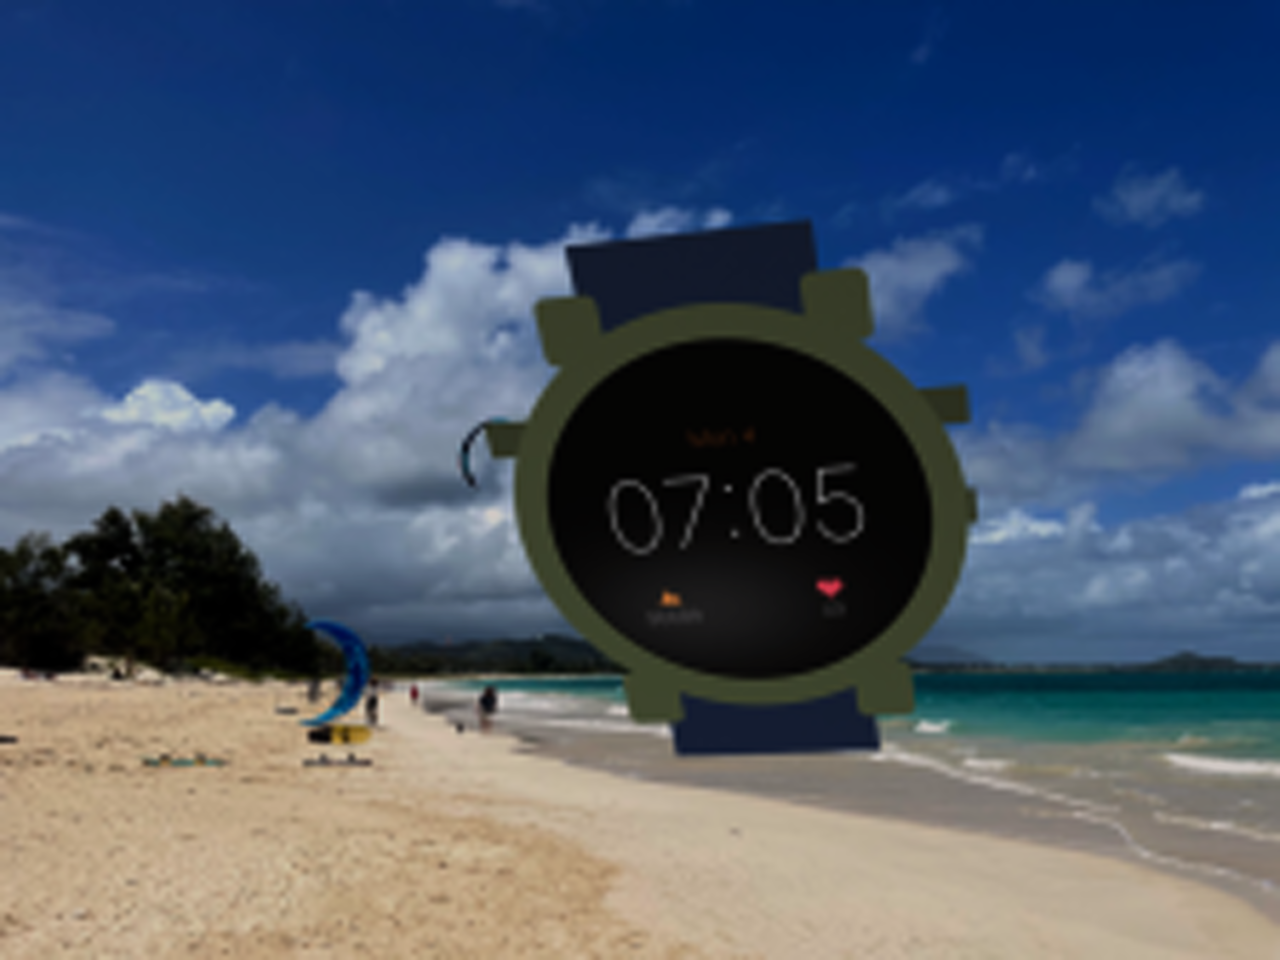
7:05
